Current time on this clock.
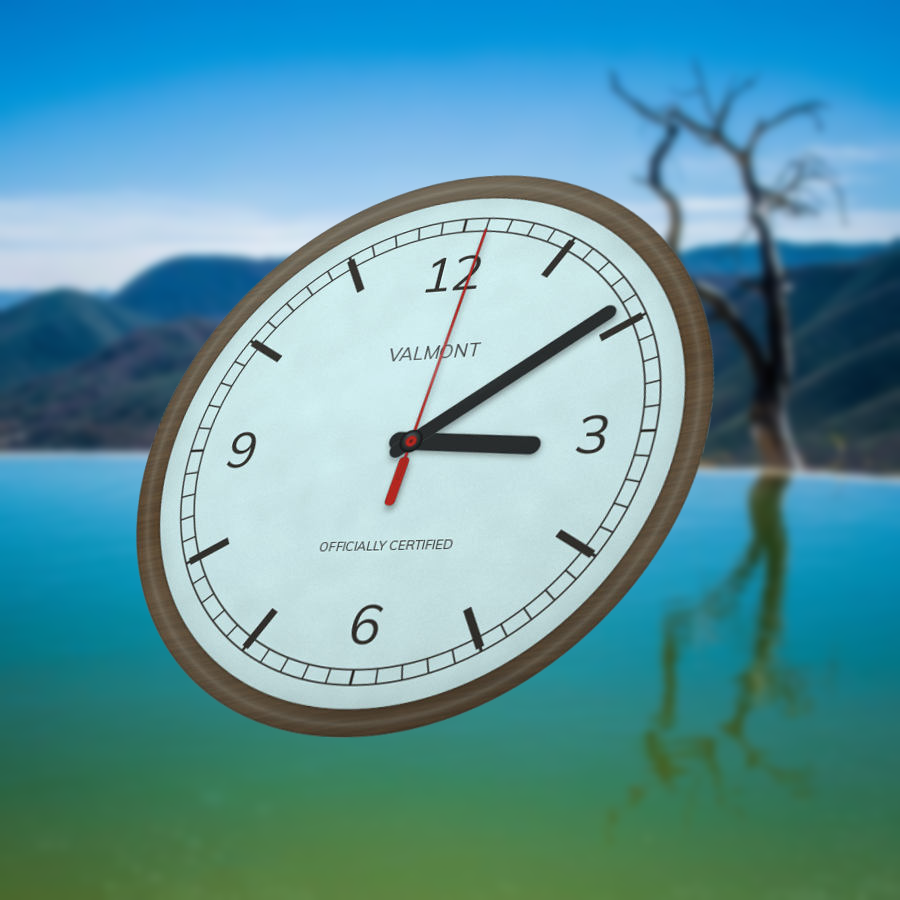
3:09:01
